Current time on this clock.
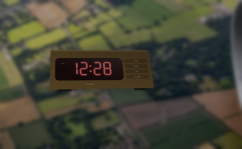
12:28
